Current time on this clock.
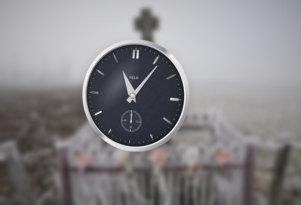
11:06
